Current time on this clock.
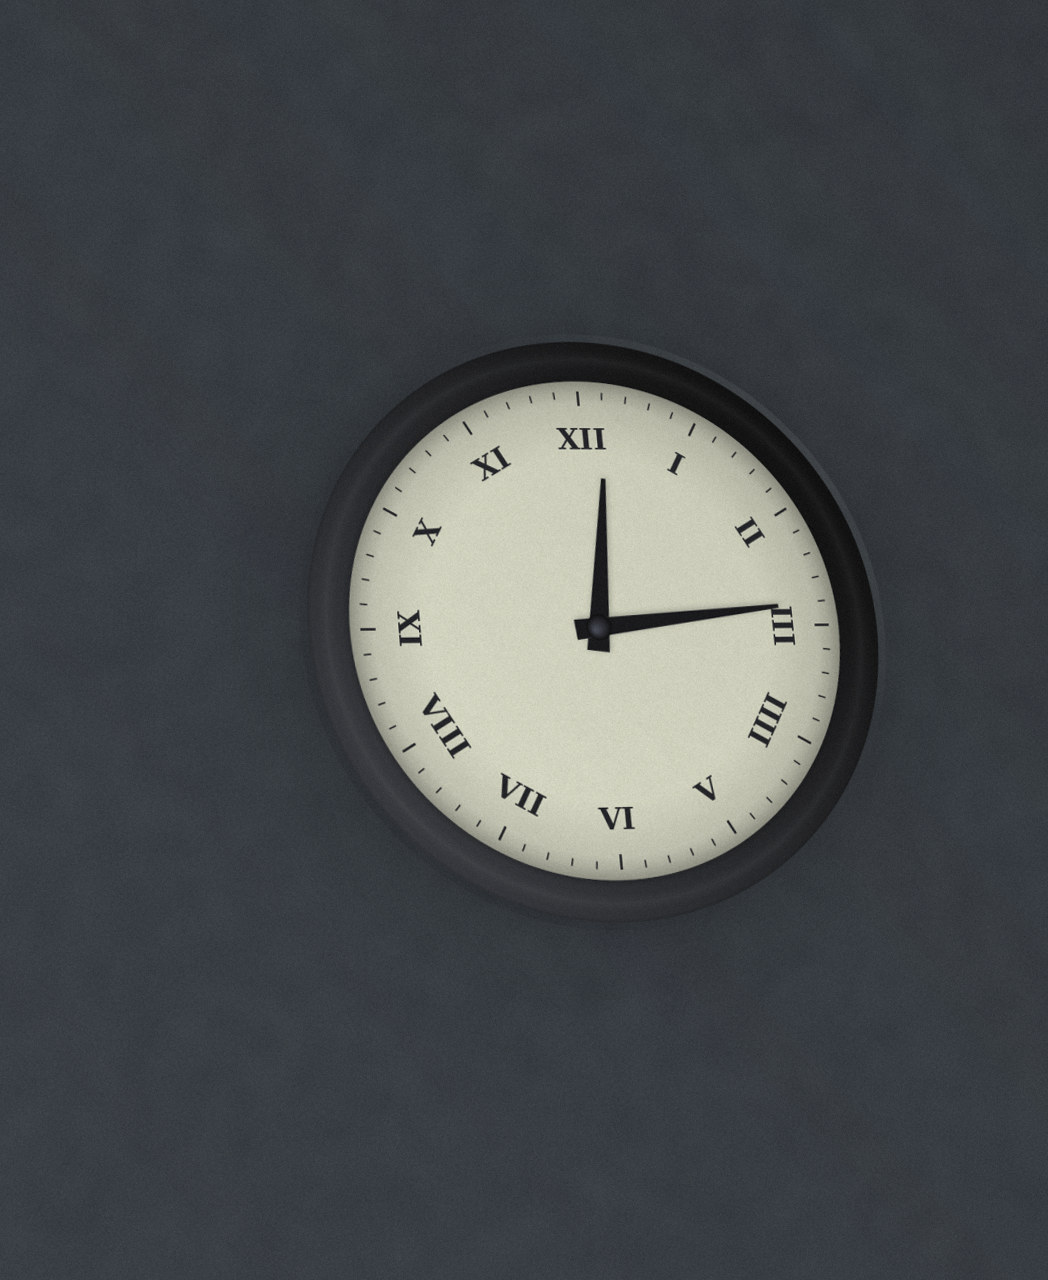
12:14
